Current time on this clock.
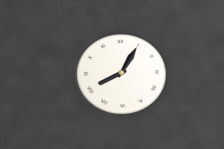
8:05
